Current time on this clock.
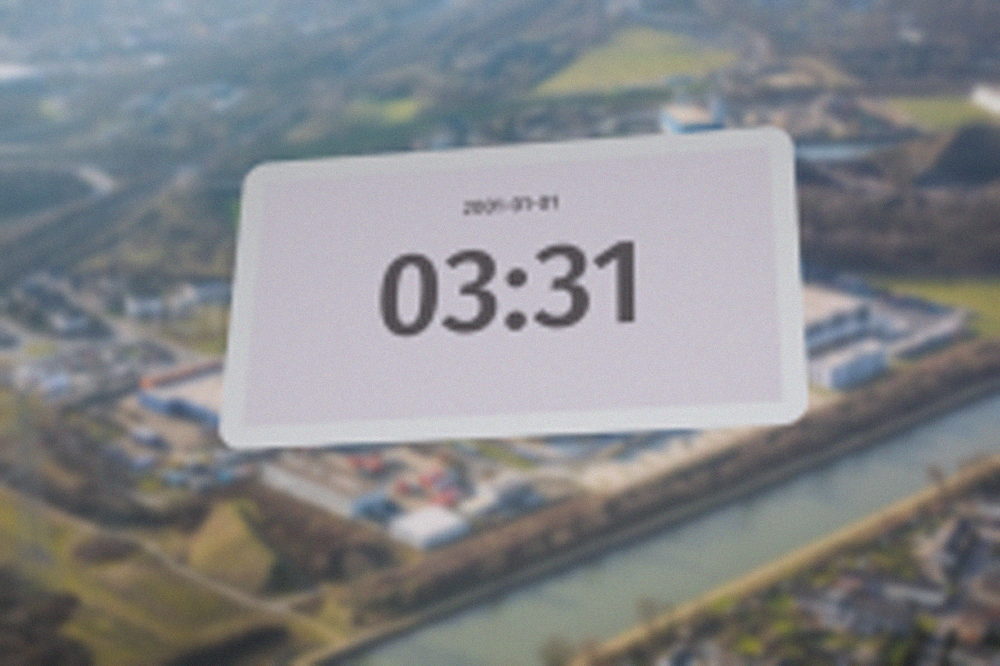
3:31
